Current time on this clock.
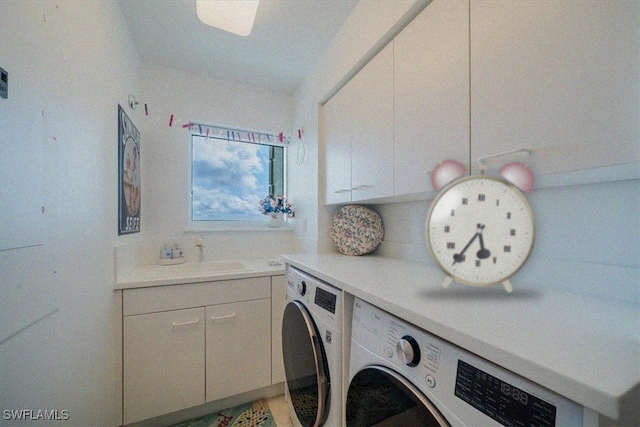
5:36
